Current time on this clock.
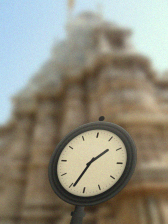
1:34
